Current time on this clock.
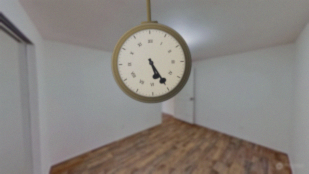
5:25
